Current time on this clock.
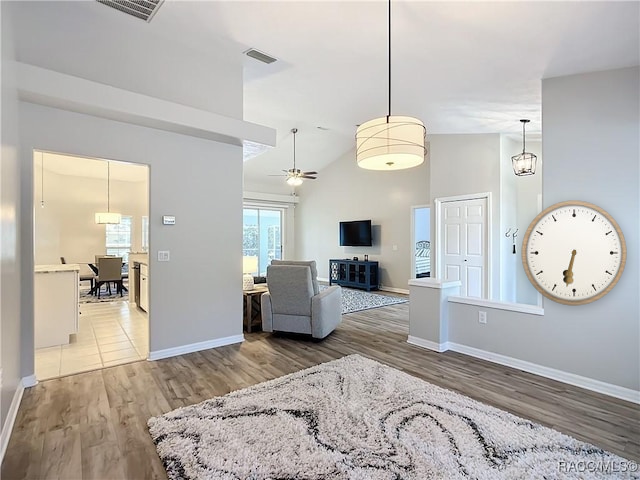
6:32
